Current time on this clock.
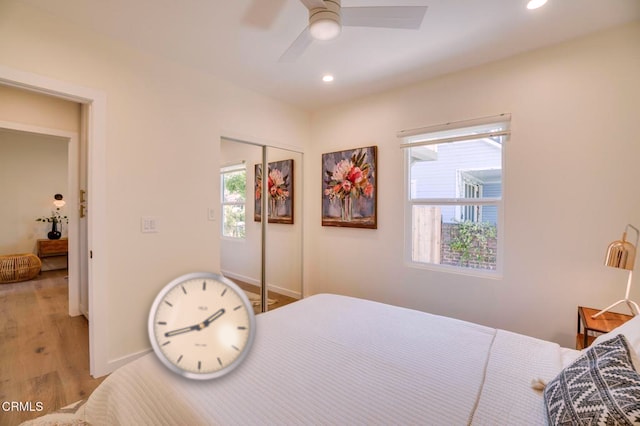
1:42
